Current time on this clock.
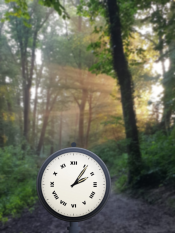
2:06
